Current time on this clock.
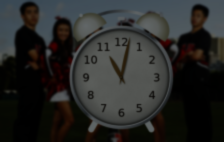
11:02
